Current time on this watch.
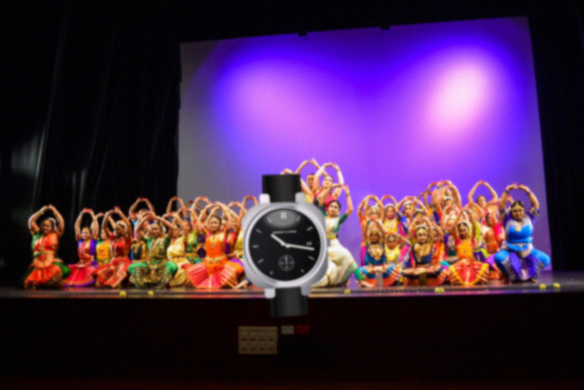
10:17
